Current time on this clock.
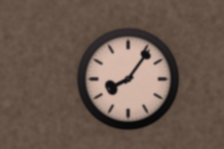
8:06
